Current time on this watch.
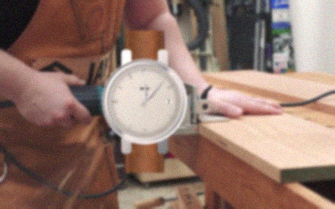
12:07
